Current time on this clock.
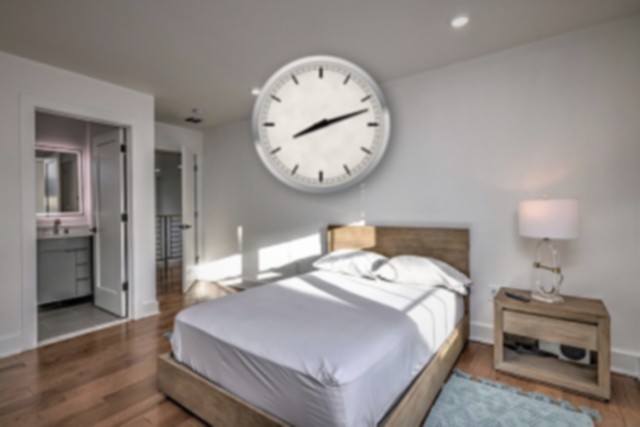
8:12
